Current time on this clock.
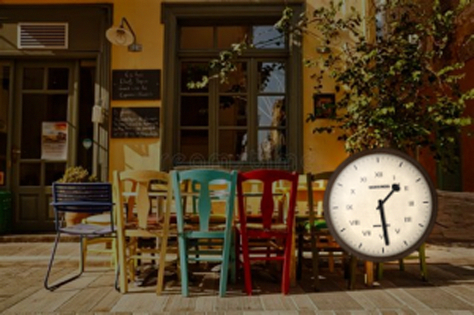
1:29
